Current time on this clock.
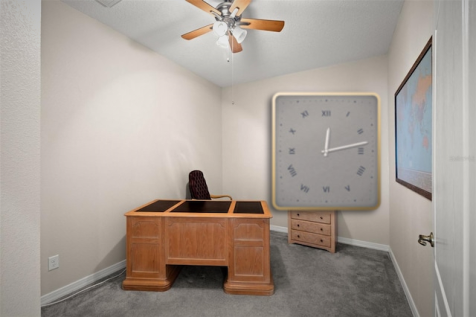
12:13
